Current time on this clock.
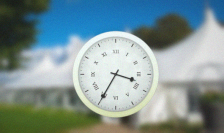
3:35
